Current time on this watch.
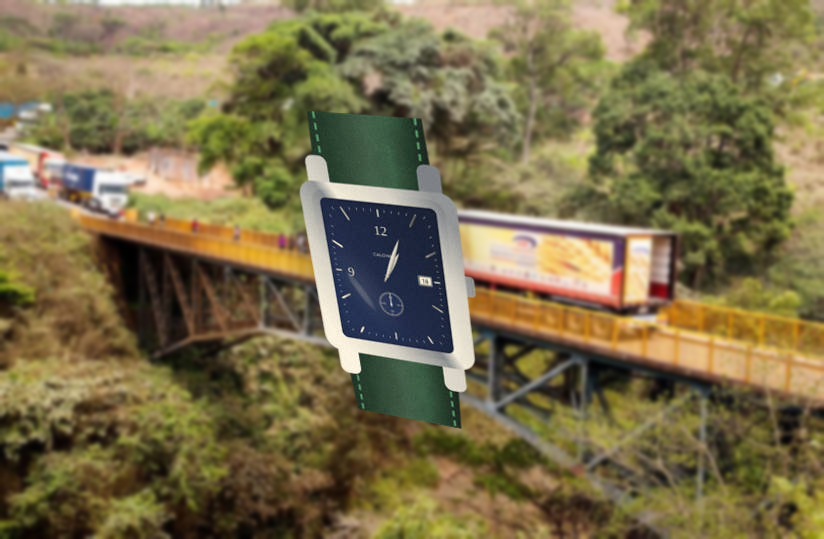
1:04
